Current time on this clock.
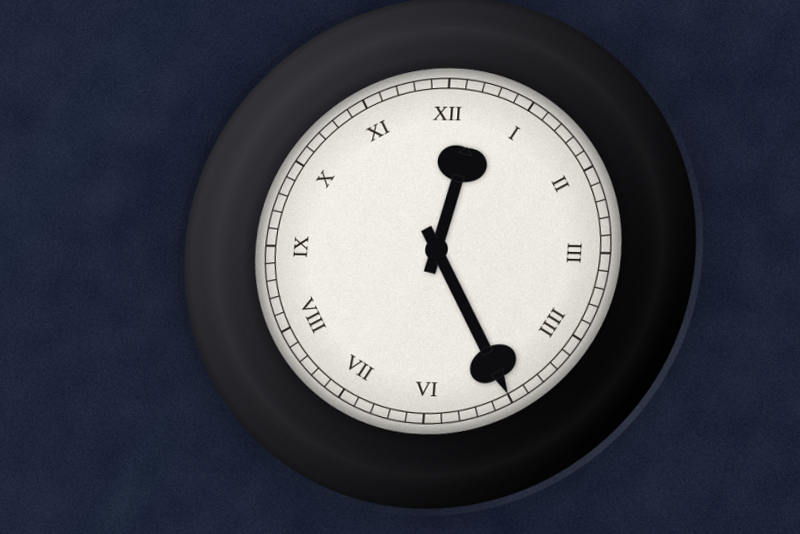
12:25
